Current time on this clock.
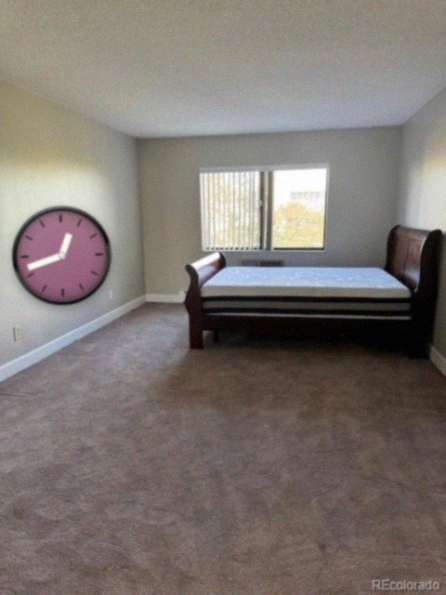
12:42
